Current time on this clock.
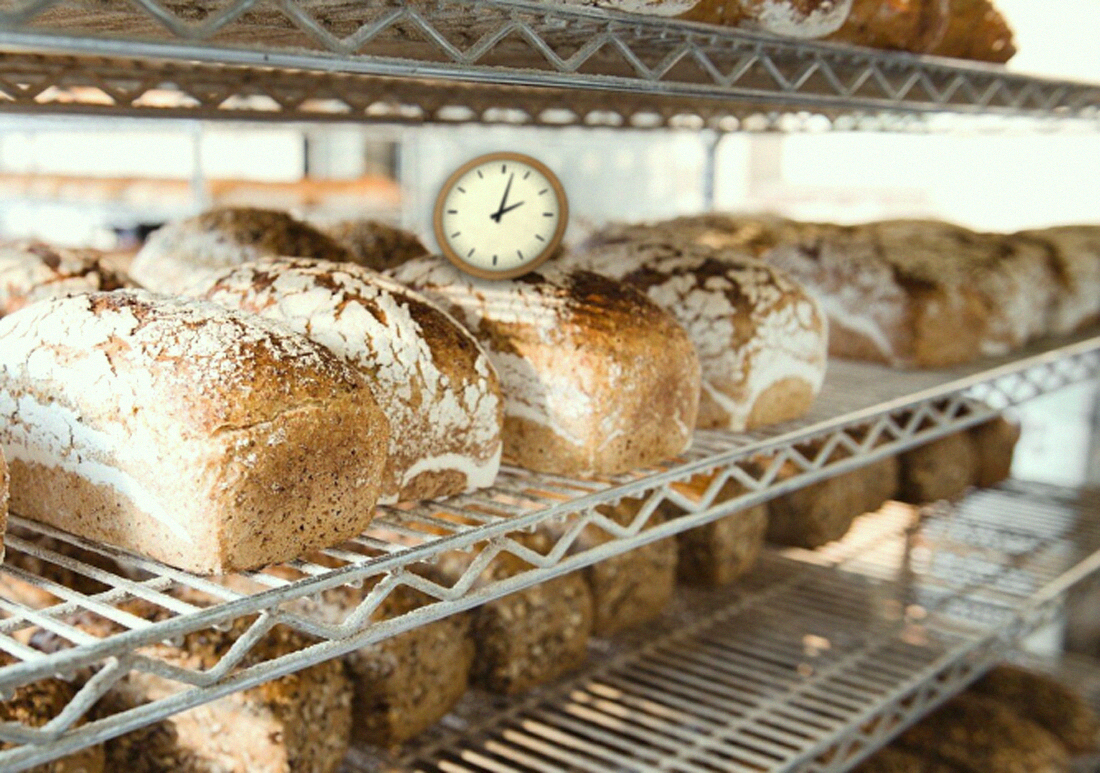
2:02
